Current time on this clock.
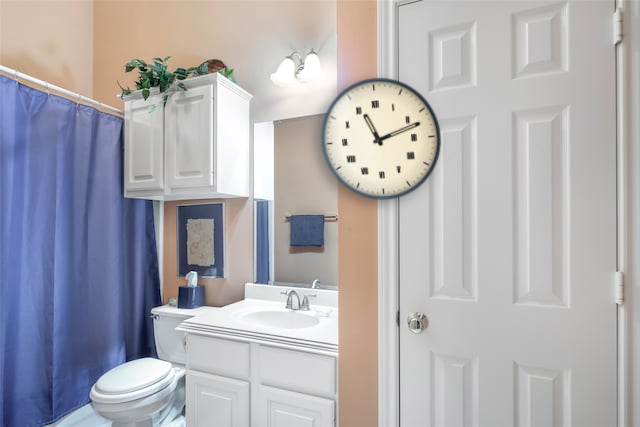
11:12
